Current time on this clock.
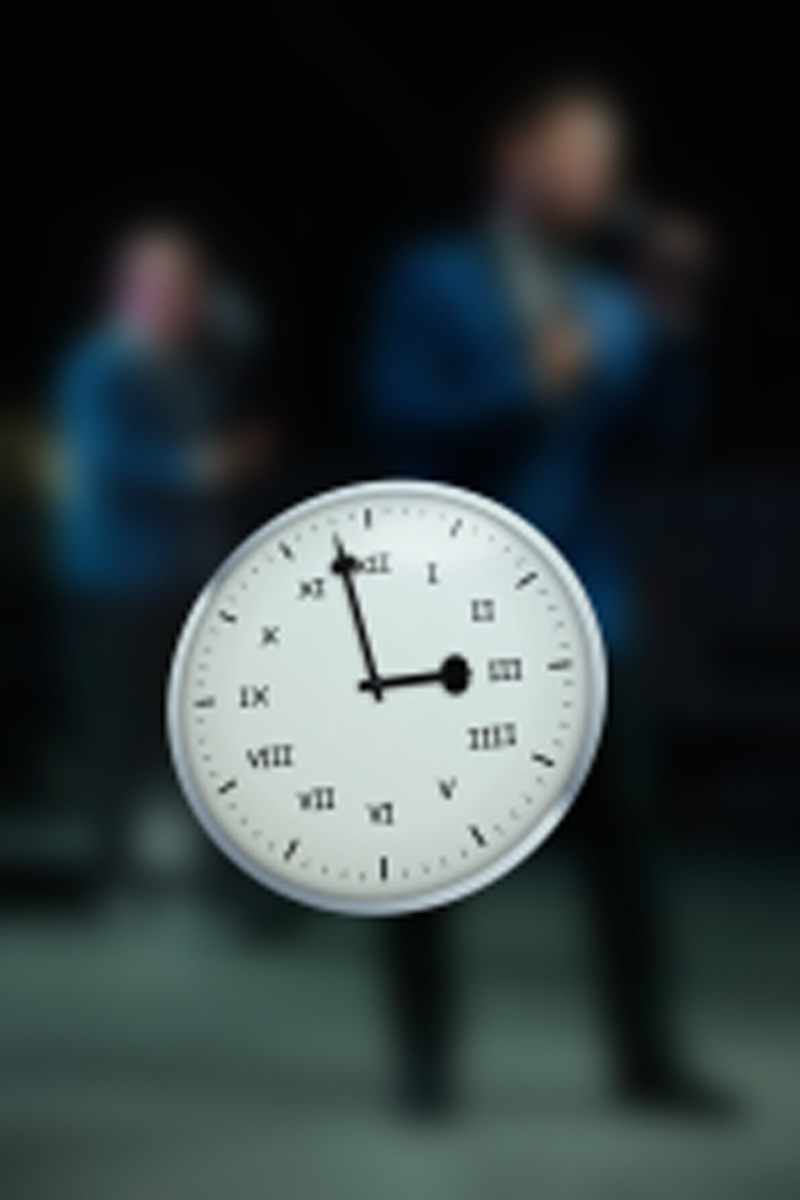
2:58
